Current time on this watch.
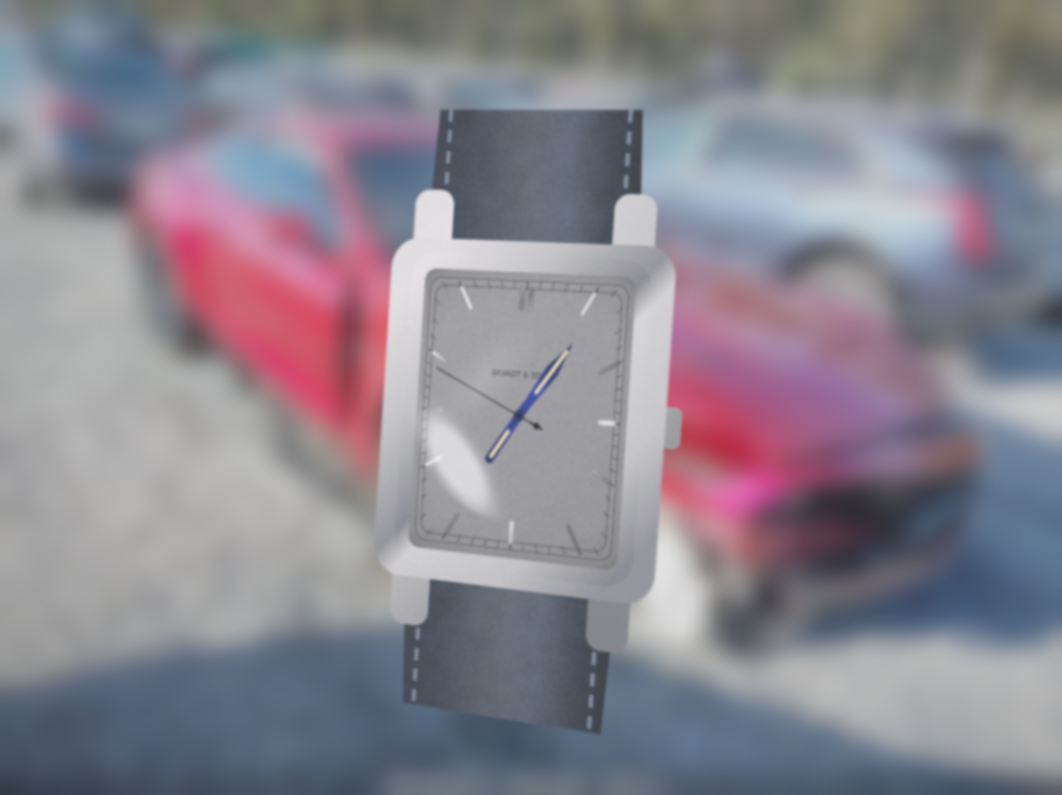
7:05:49
